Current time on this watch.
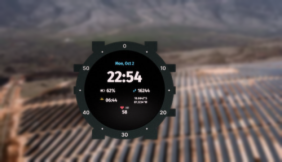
22:54
